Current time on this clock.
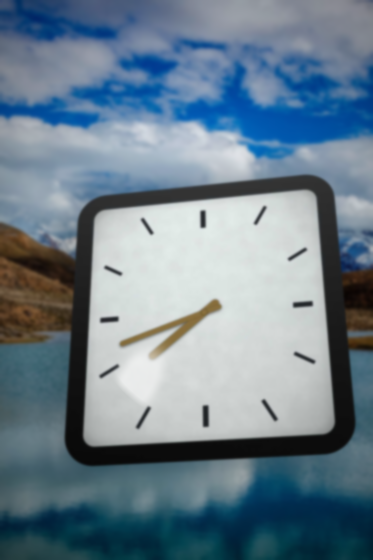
7:42
